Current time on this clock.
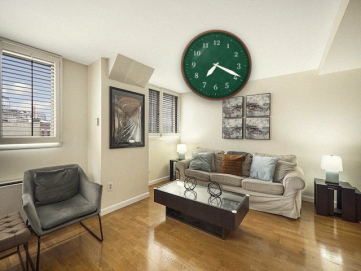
7:19
